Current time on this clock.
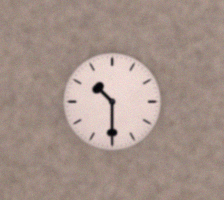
10:30
